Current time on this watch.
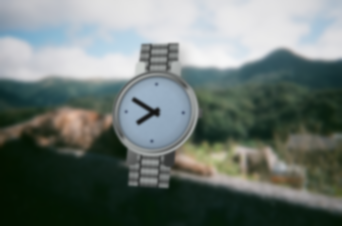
7:50
